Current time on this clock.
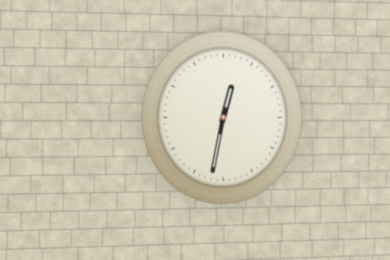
12:32
